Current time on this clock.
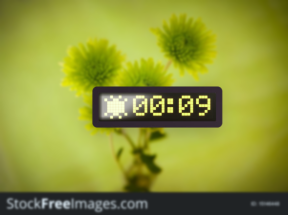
0:09
